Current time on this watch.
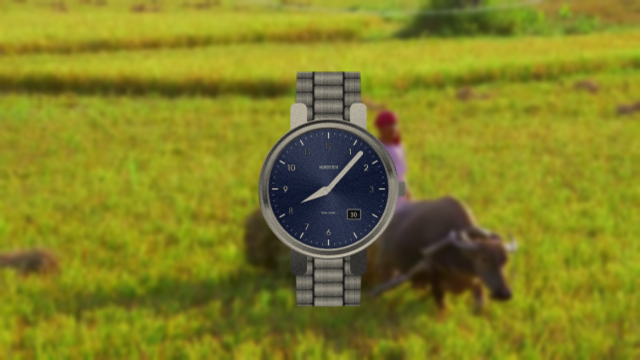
8:07
